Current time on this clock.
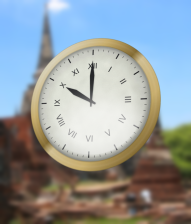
10:00
